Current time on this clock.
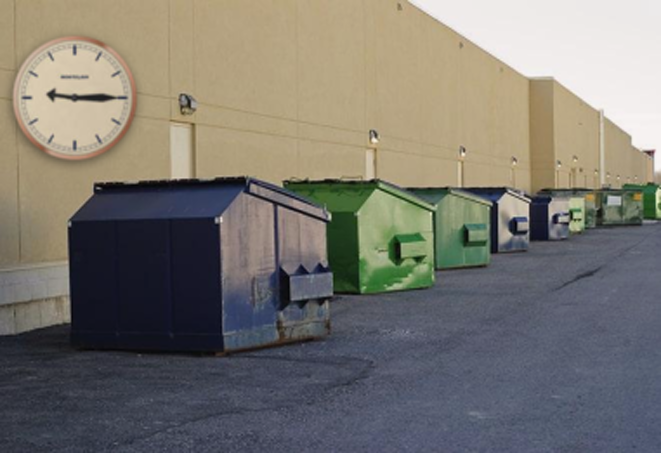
9:15
